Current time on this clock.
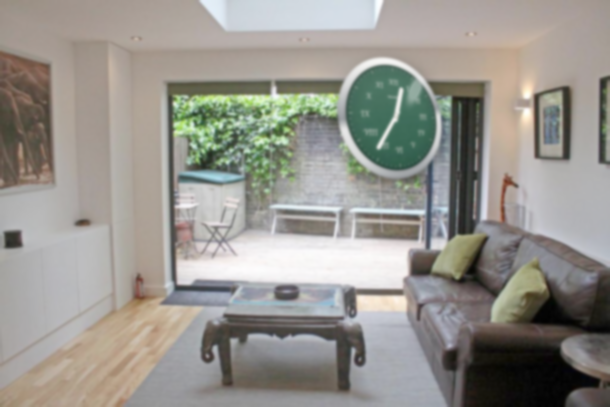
12:36
